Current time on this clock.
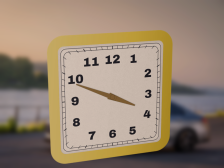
3:49
